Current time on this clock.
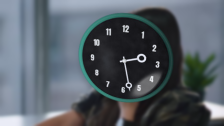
2:28
